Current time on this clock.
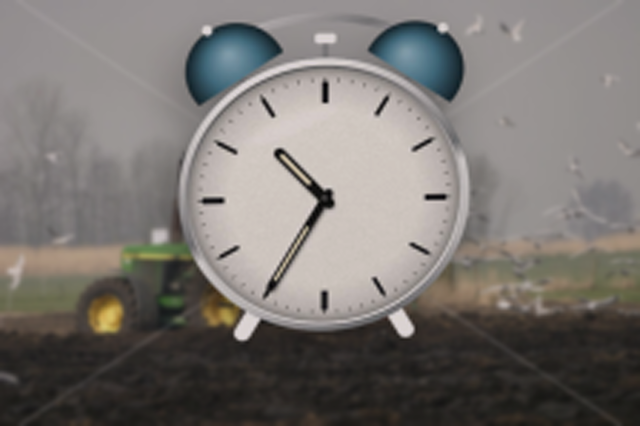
10:35
